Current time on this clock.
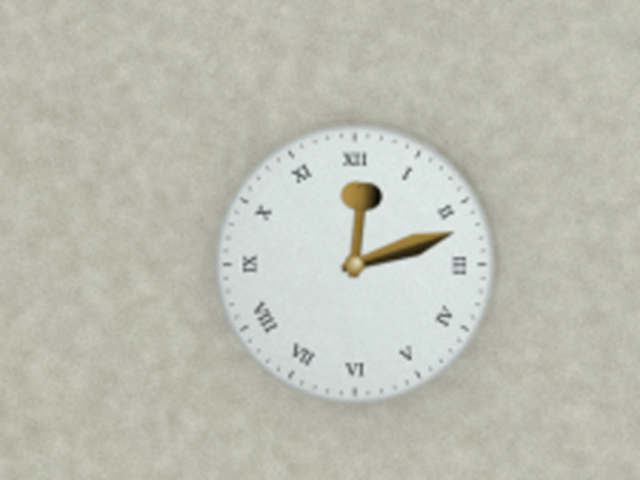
12:12
